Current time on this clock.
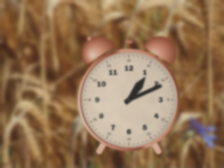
1:11
